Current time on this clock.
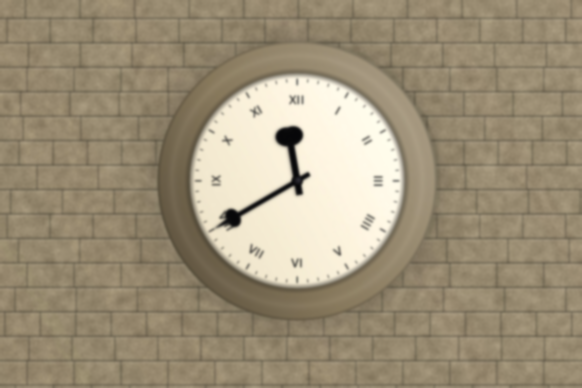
11:40
